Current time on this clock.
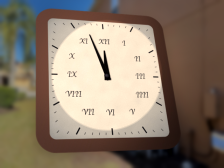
11:57
